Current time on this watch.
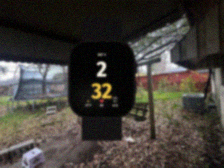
2:32
